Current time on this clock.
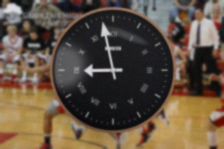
8:58
